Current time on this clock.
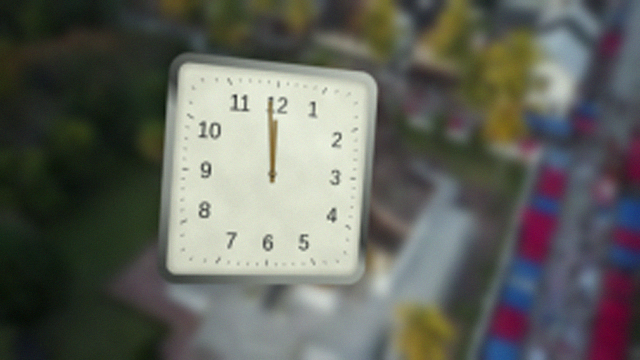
11:59
